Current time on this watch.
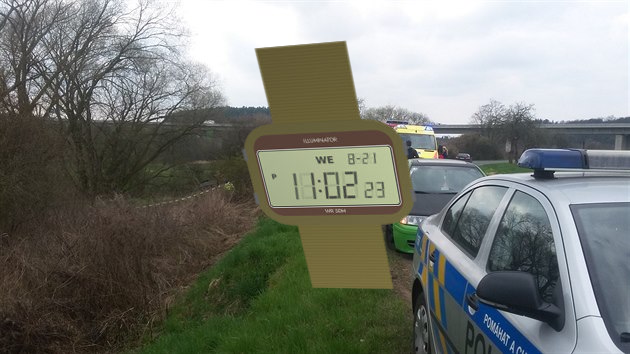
11:02:23
